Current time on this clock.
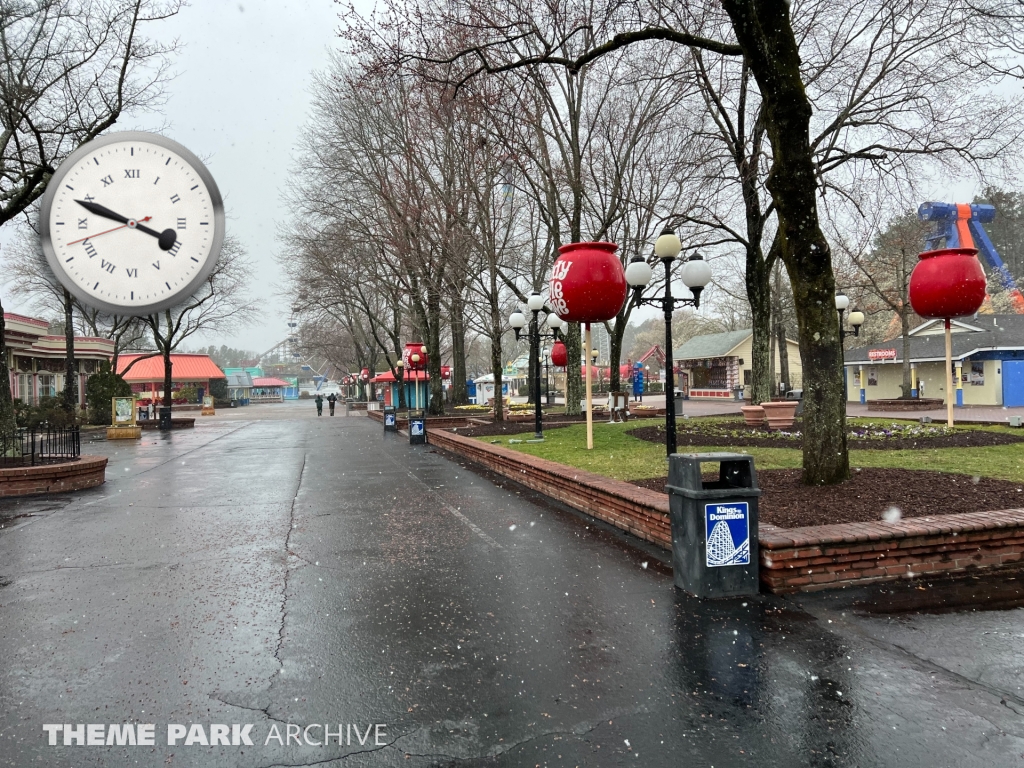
3:48:42
